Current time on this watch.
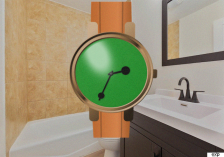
2:34
